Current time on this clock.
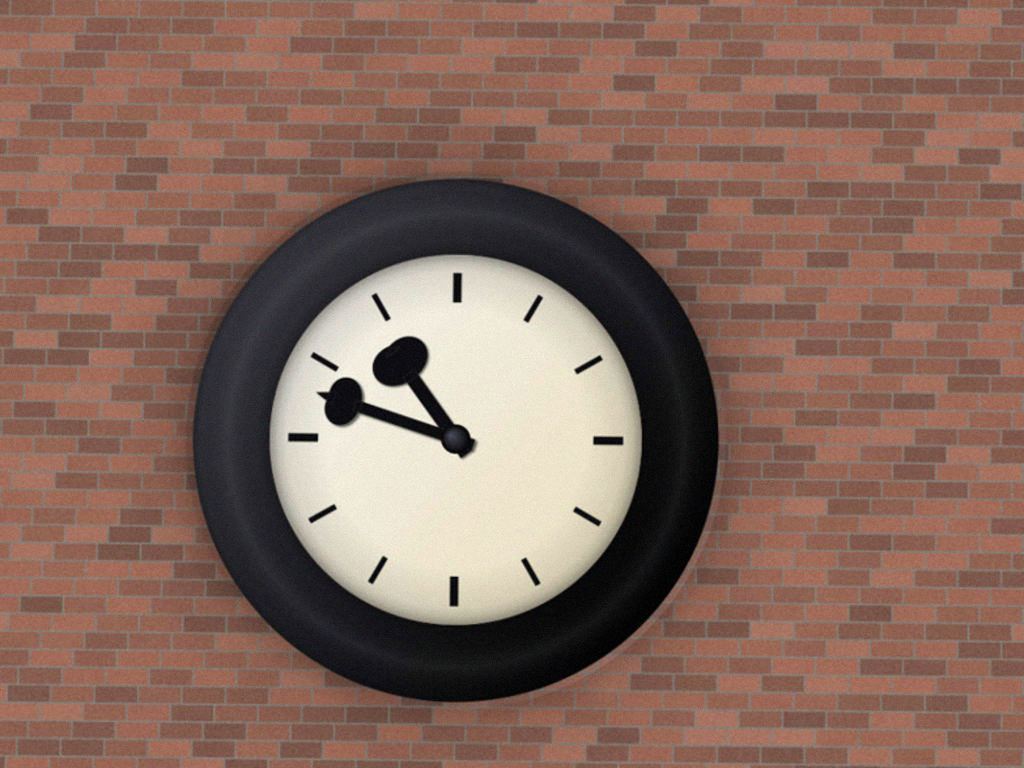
10:48
